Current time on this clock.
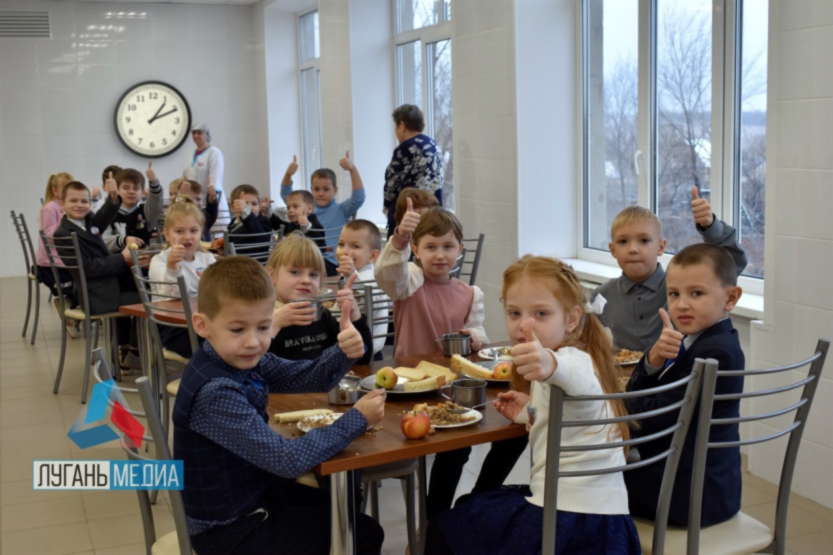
1:11
